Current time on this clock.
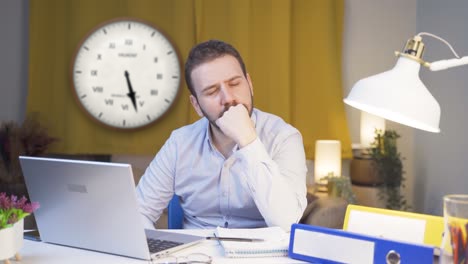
5:27
